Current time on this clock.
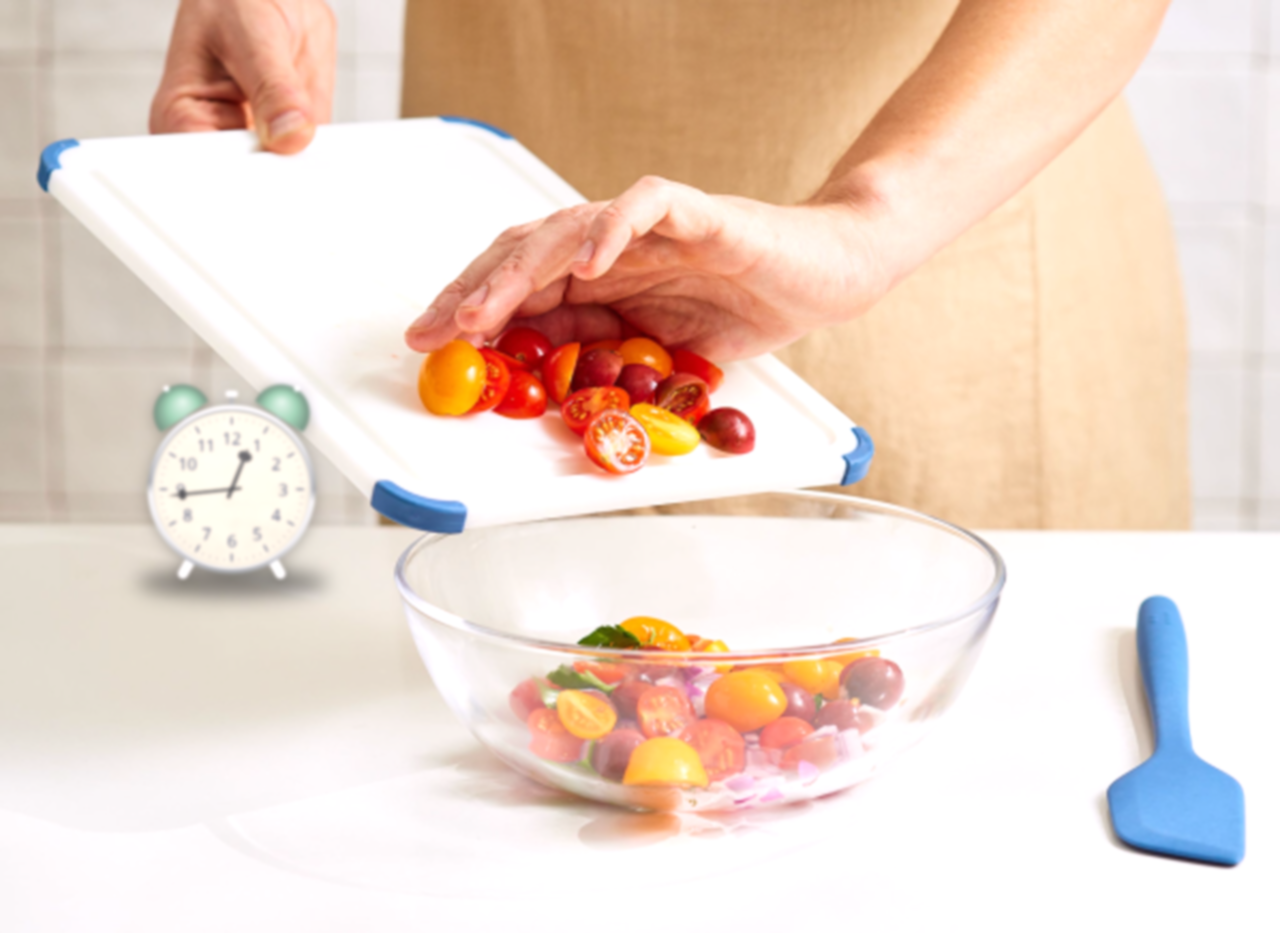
12:44
